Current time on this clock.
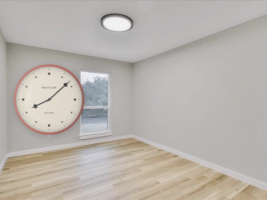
8:08
